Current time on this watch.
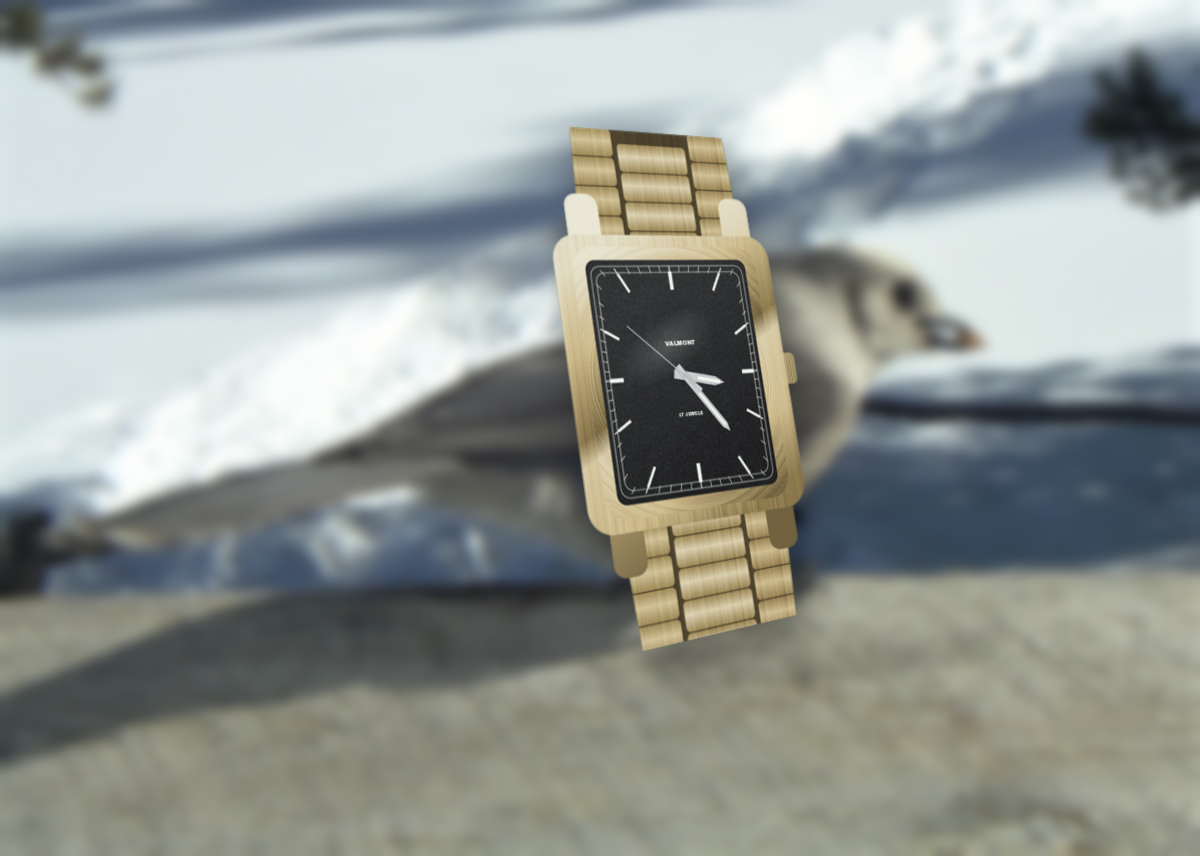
3:23:52
